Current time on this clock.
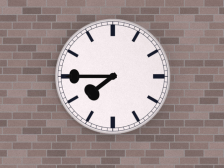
7:45
